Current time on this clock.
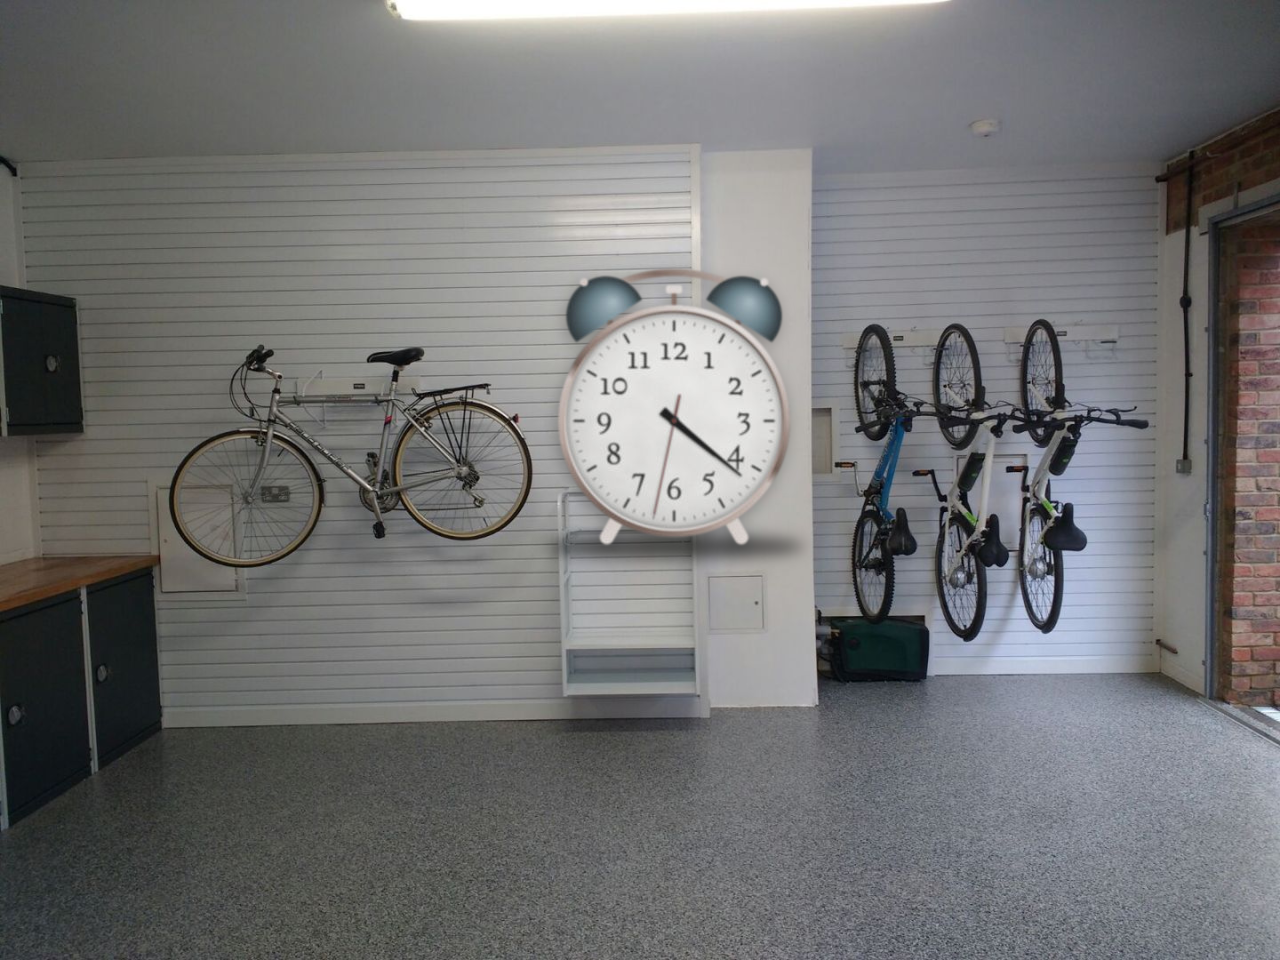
4:21:32
